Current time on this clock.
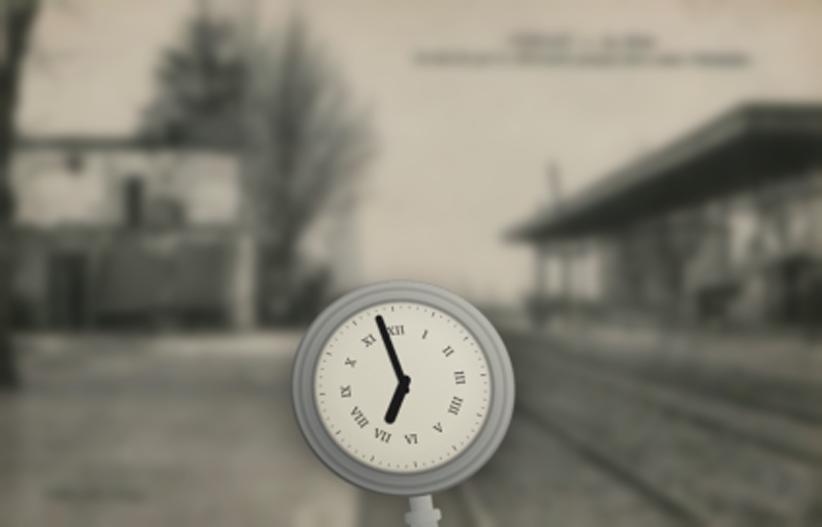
6:58
